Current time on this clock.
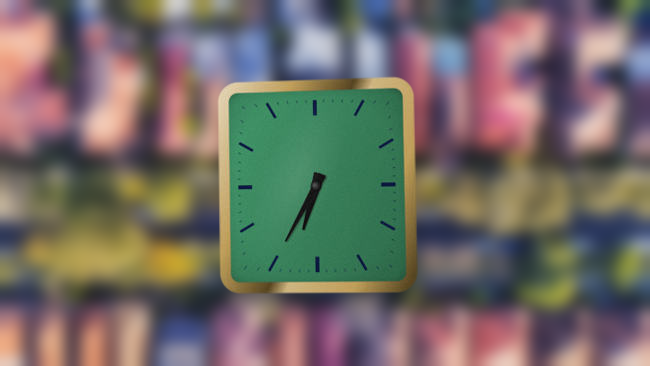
6:35
